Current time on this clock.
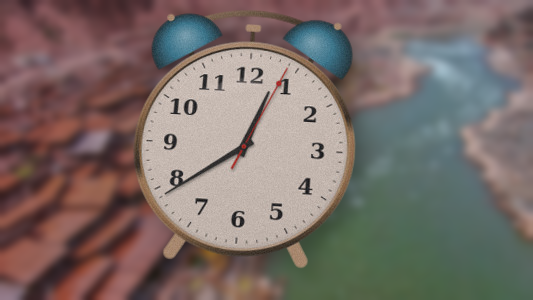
12:39:04
